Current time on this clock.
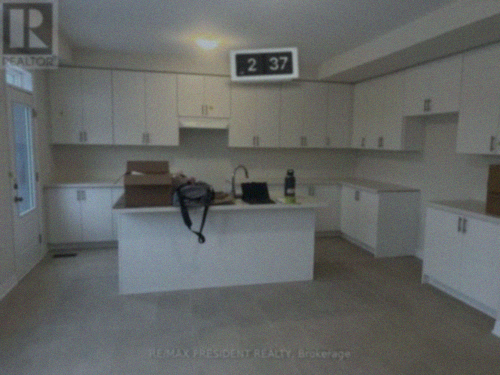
2:37
